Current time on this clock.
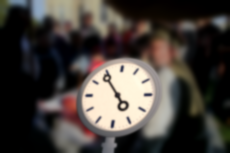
4:54
